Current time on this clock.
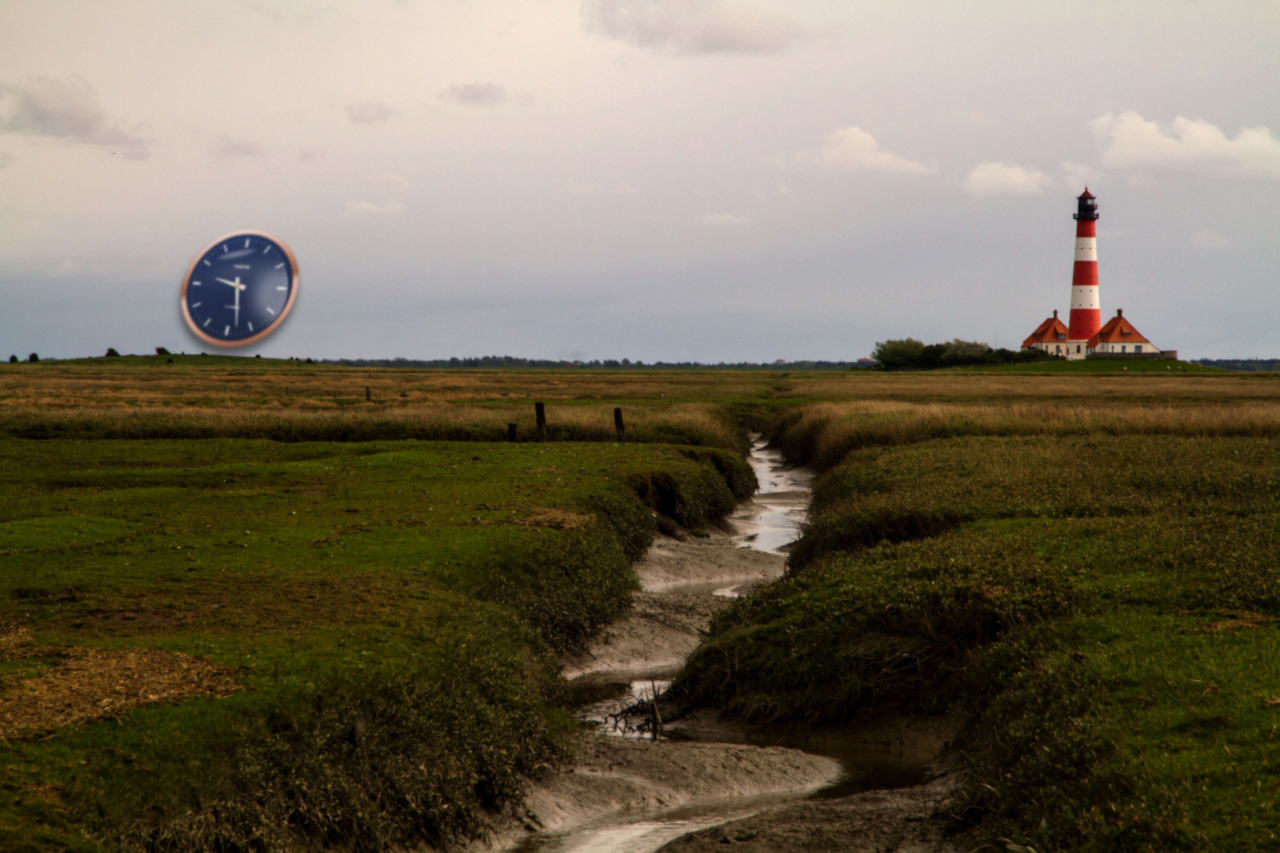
9:28
